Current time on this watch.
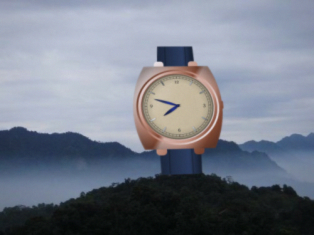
7:48
